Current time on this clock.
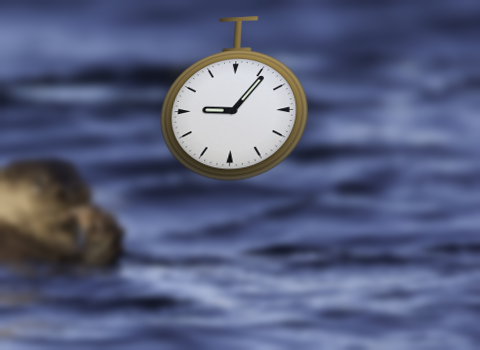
9:06
